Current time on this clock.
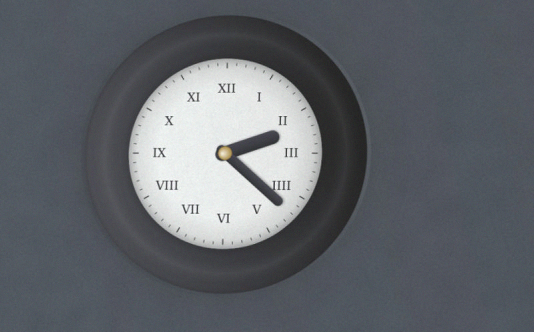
2:22
